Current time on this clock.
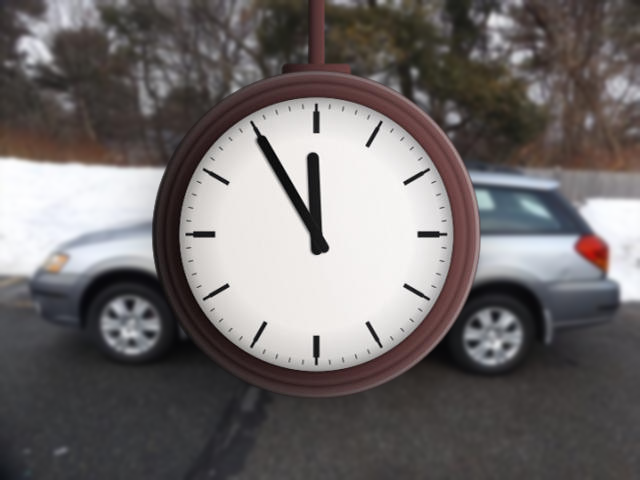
11:55
